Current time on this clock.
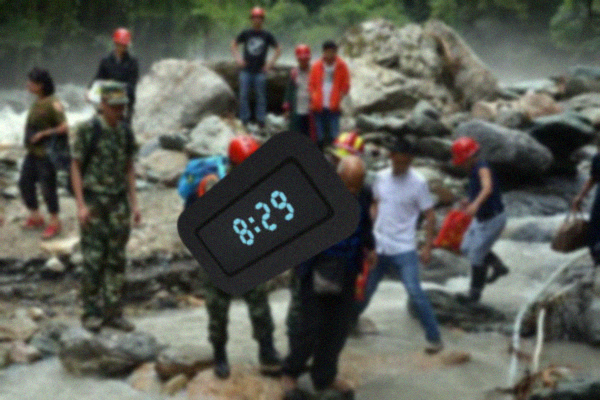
8:29
